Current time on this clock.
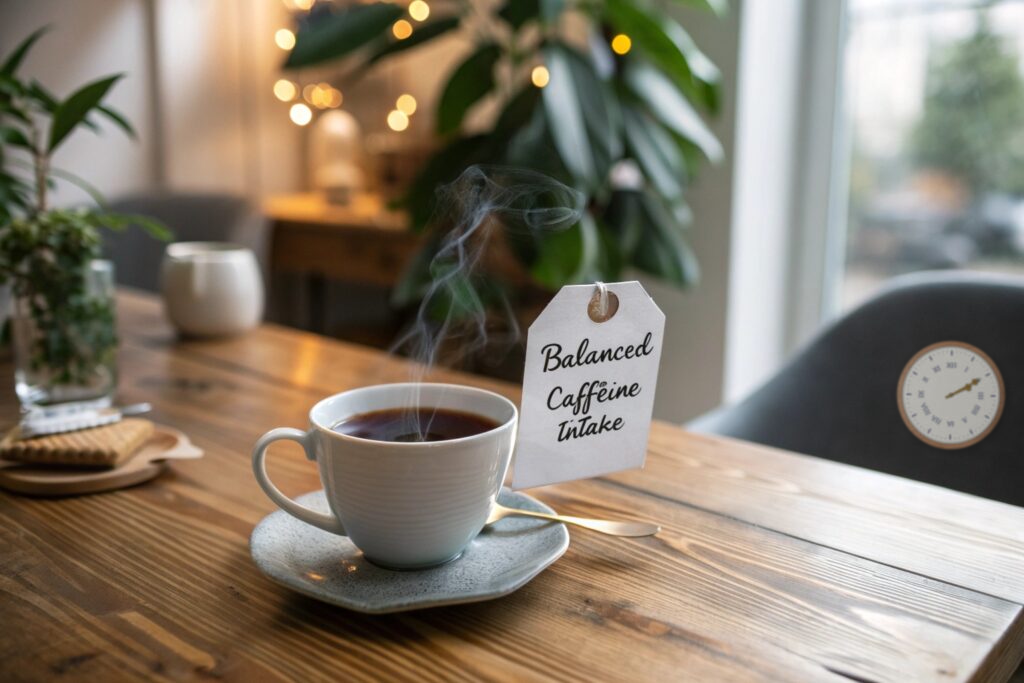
2:10
